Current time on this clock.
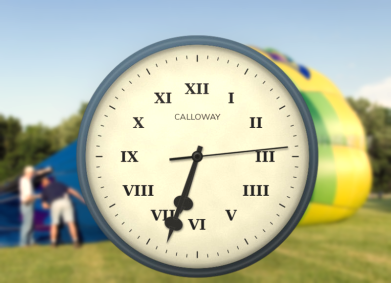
6:33:14
